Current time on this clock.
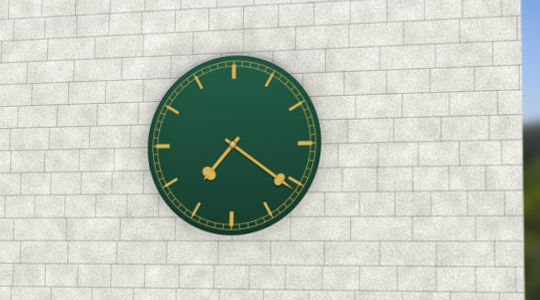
7:21
